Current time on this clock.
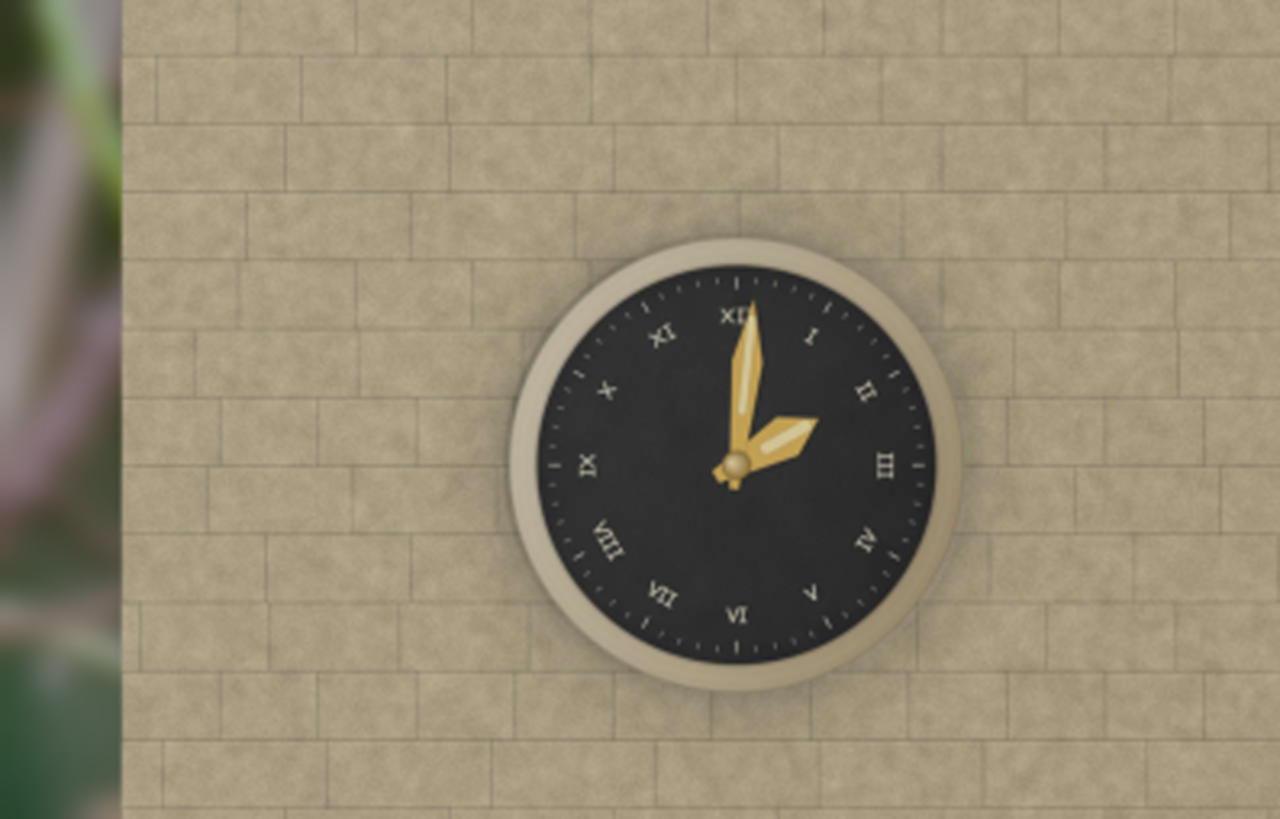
2:01
